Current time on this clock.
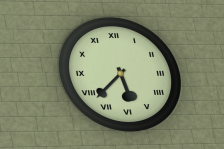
5:38
